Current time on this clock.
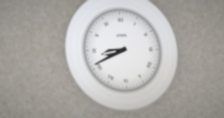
8:41
